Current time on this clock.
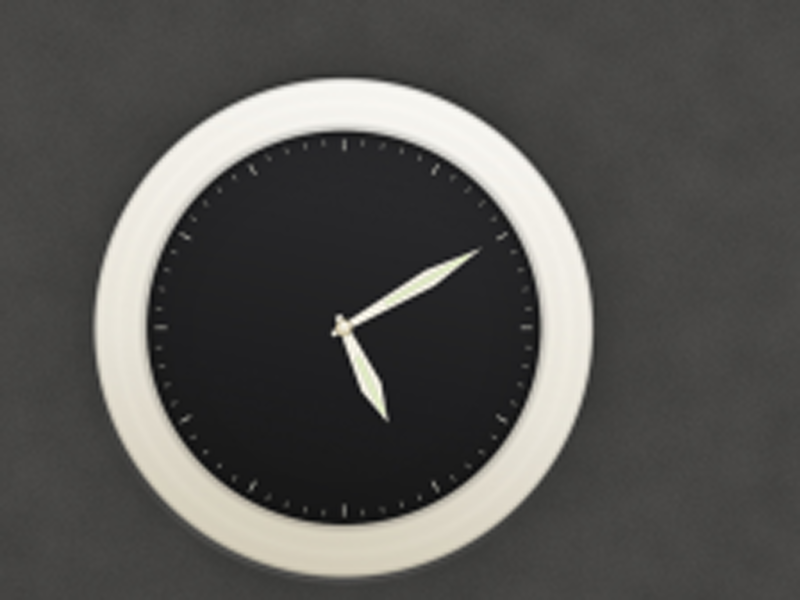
5:10
